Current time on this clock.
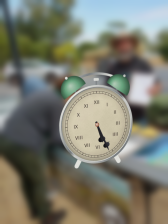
5:26
